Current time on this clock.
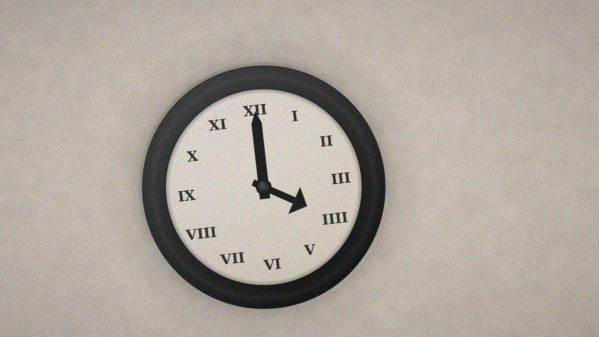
4:00
